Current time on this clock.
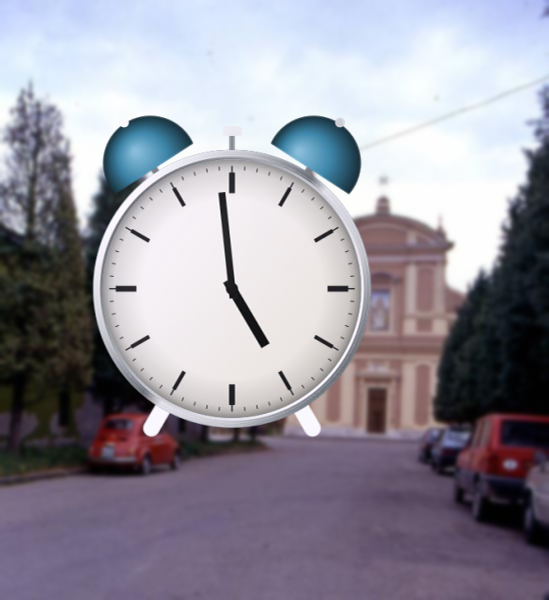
4:59
